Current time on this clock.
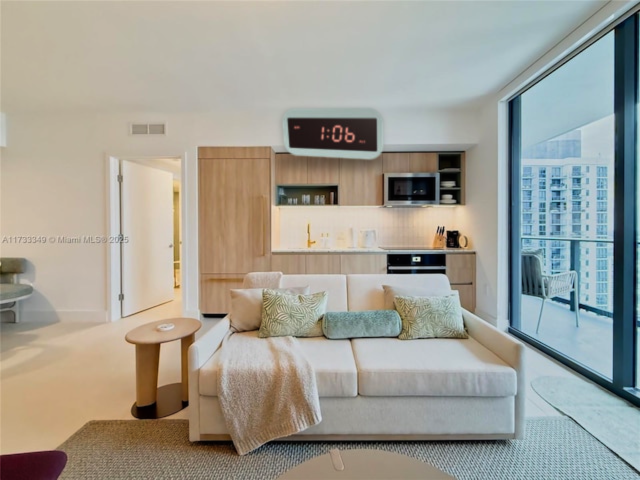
1:06
